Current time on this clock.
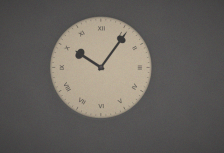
10:06
